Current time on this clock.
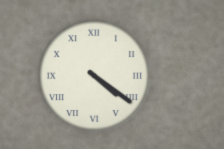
4:21
